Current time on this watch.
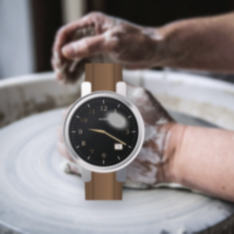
9:20
